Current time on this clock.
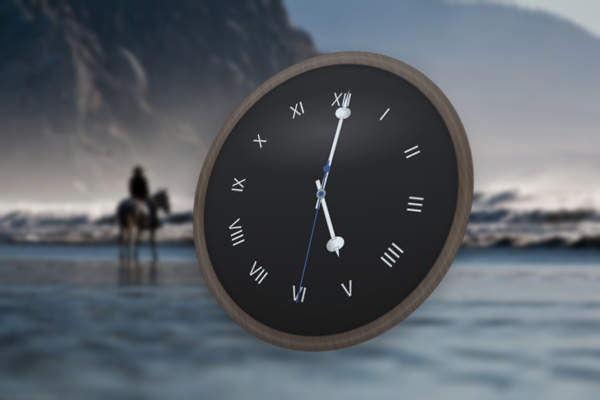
5:00:30
